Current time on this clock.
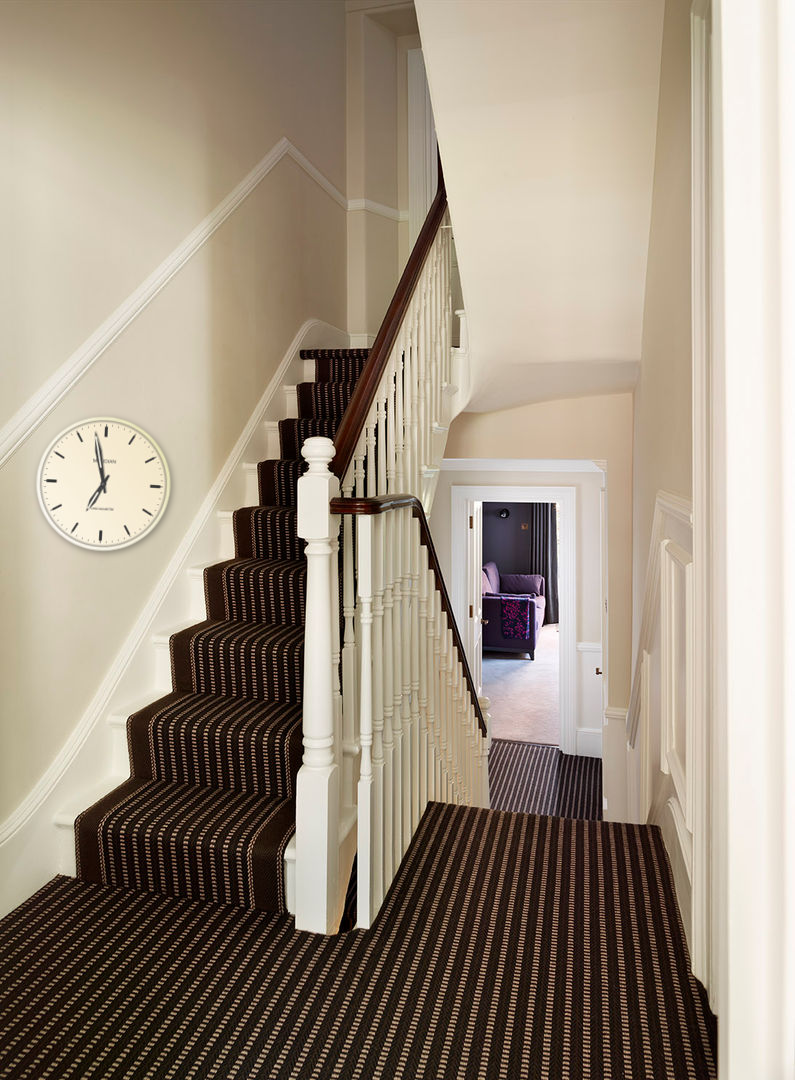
6:58
